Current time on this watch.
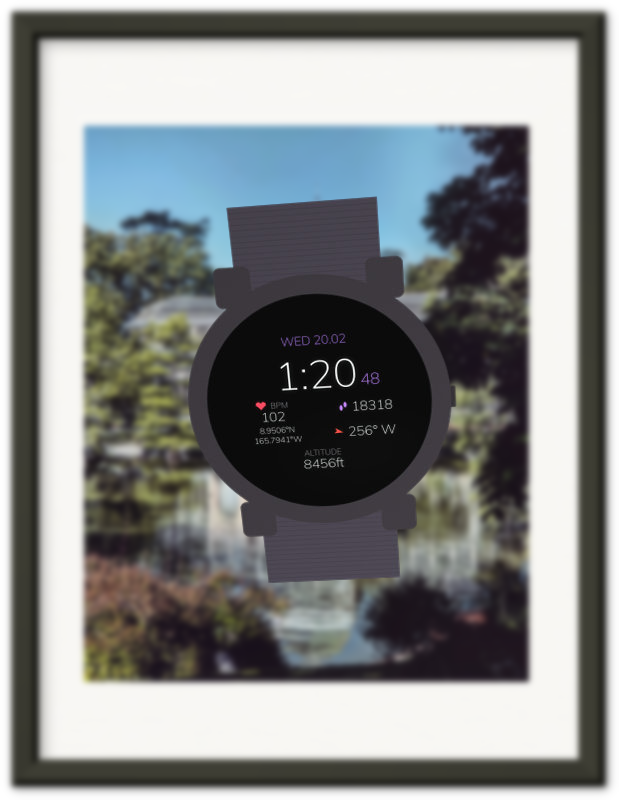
1:20:48
